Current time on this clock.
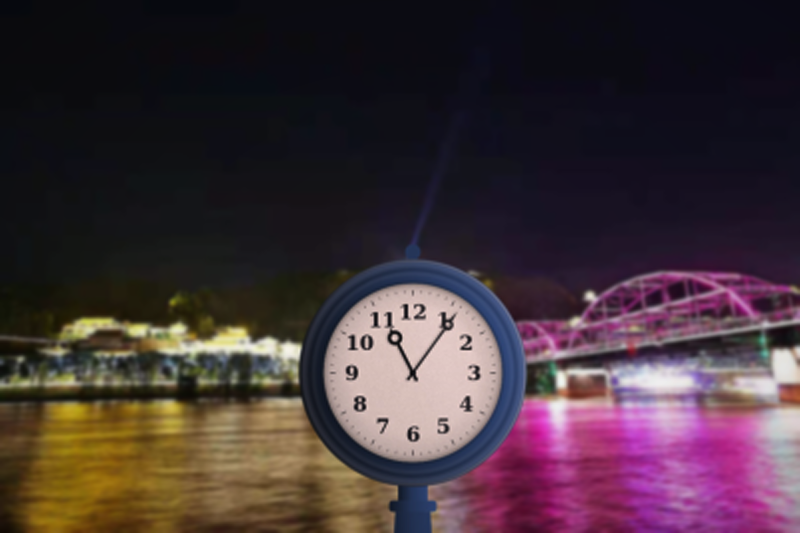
11:06
